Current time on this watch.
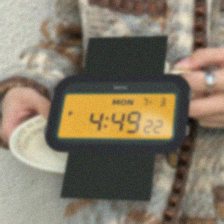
4:49:22
